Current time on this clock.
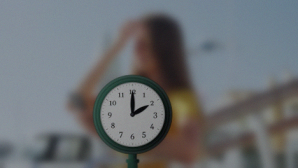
2:00
